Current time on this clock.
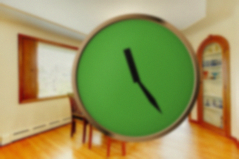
11:24
